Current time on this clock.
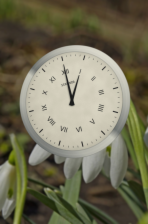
1:00
